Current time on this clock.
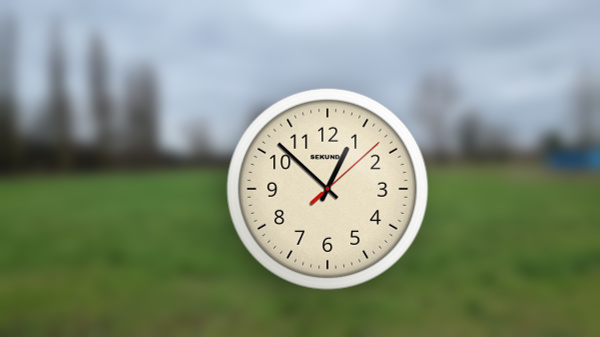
12:52:08
